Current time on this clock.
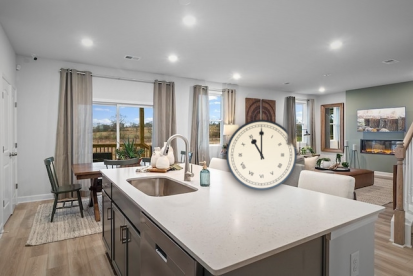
11:00
